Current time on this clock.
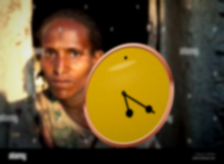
5:20
